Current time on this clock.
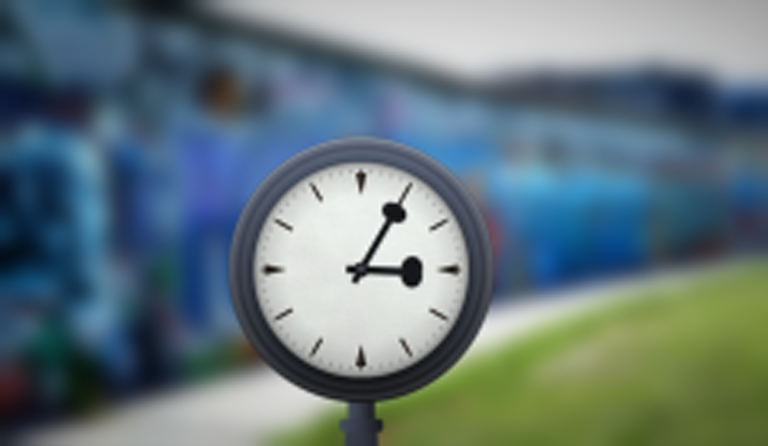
3:05
